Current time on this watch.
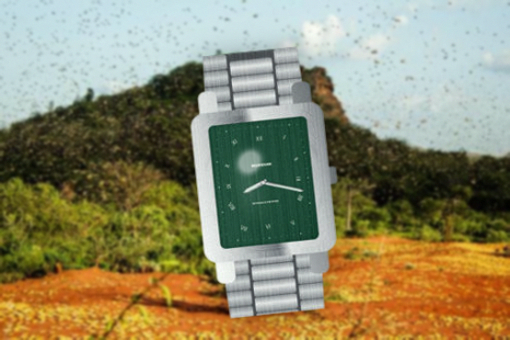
8:18
